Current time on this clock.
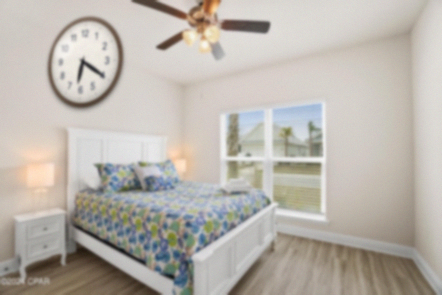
6:20
